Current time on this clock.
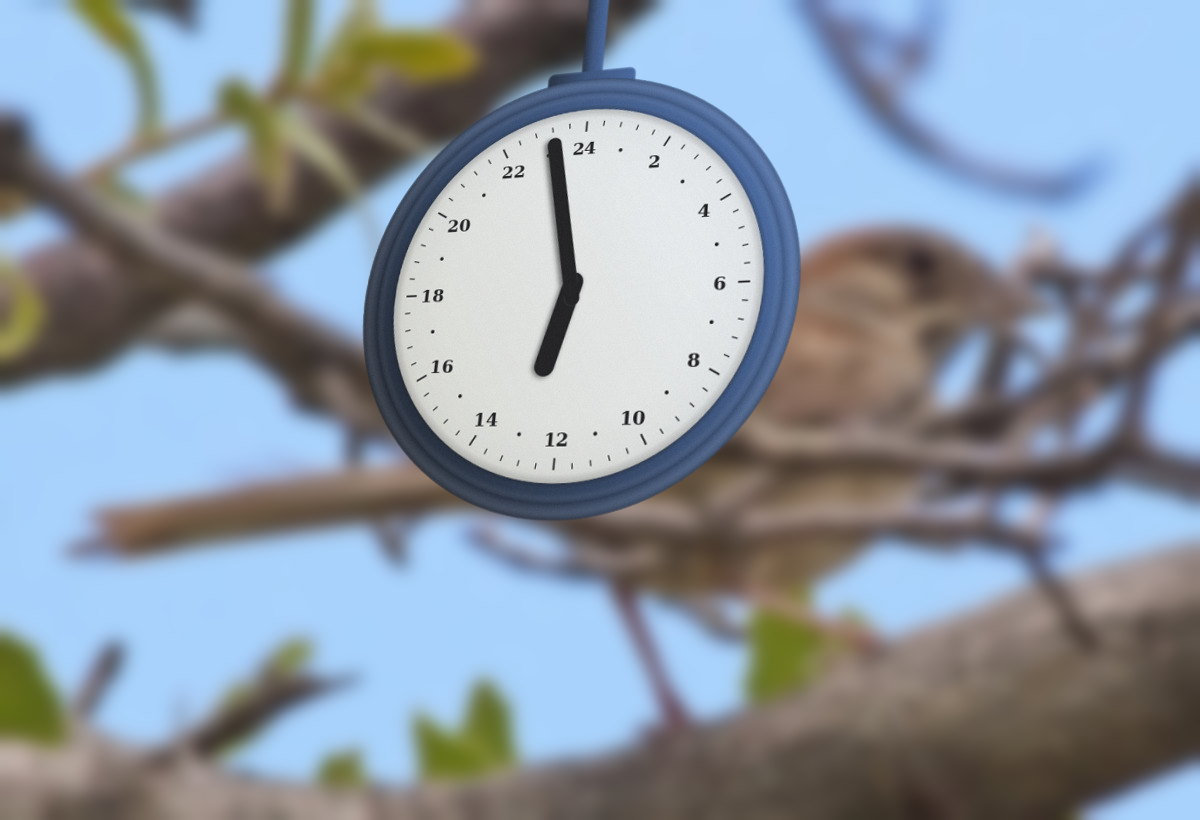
12:58
